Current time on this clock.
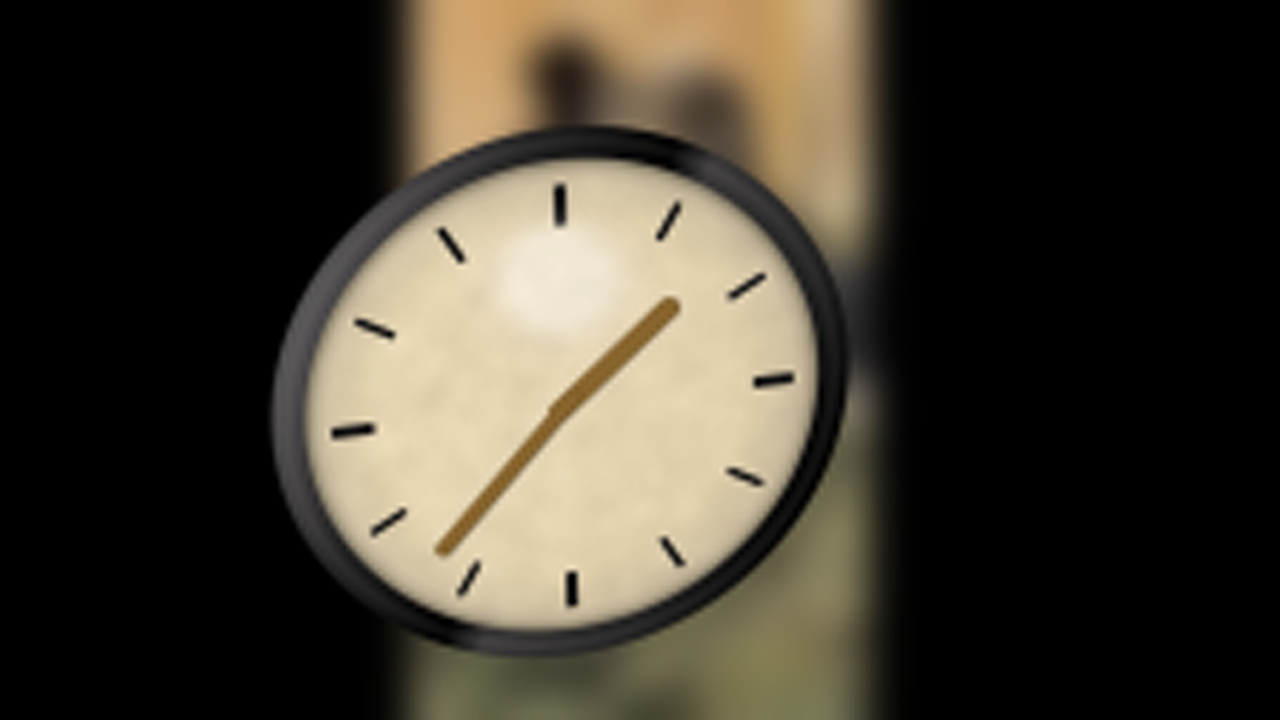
1:37
